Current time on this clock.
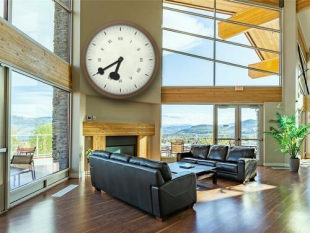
6:40
